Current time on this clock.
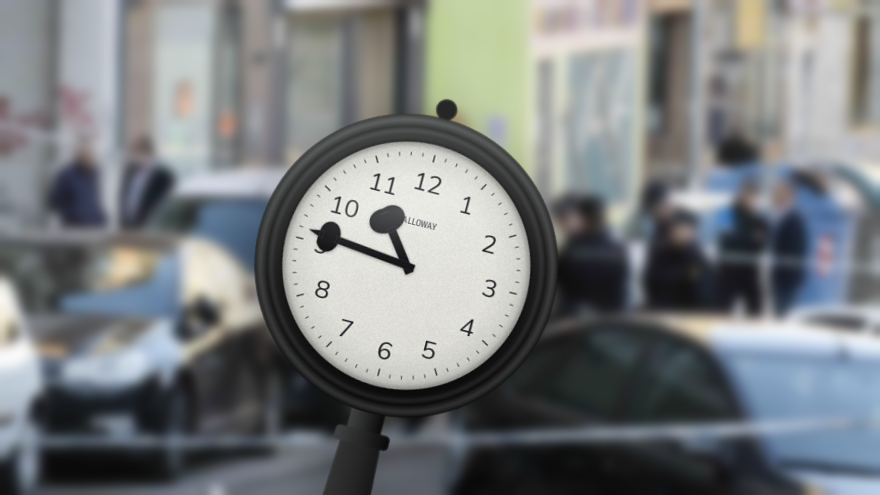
10:46
